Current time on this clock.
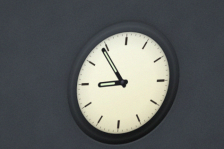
8:54
